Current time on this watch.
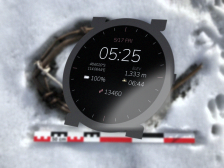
5:25
